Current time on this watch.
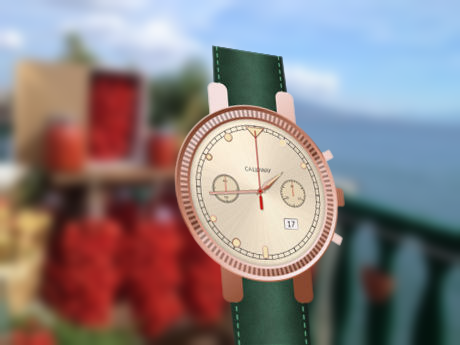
1:44
